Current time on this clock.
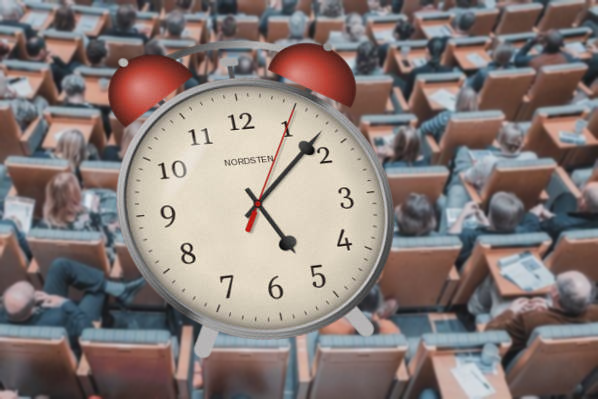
5:08:05
